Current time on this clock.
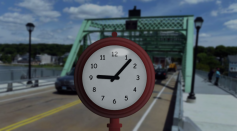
9:07
